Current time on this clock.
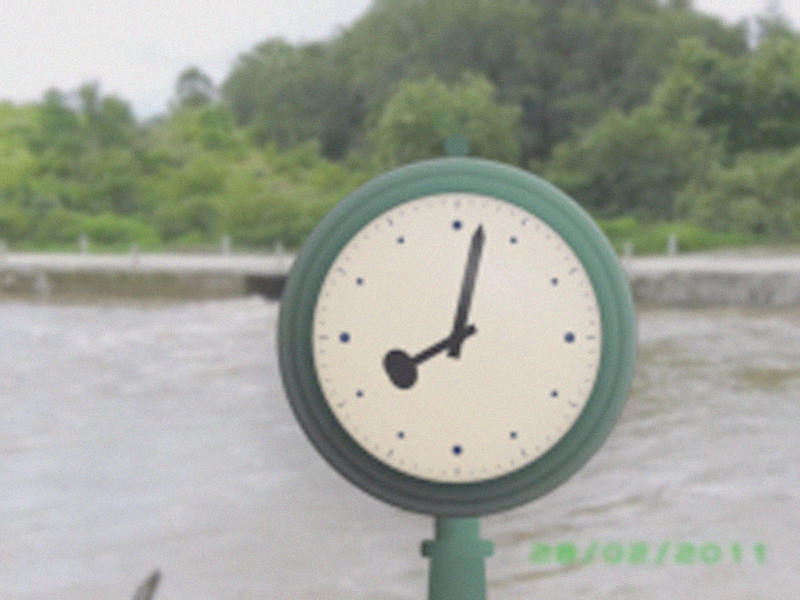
8:02
